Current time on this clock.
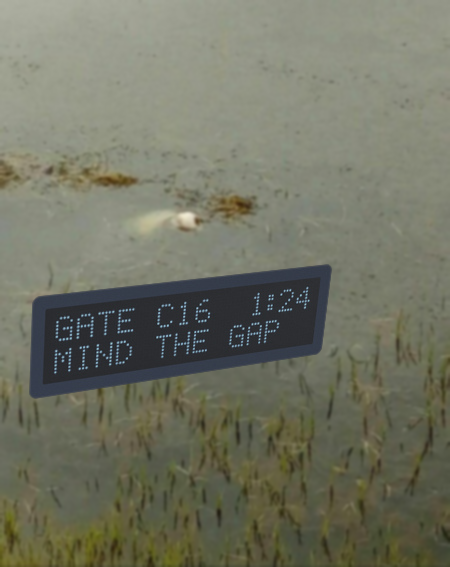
1:24
